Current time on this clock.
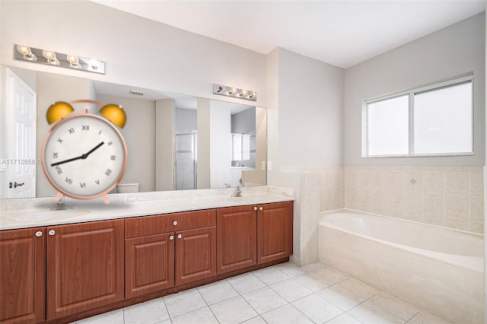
1:42
